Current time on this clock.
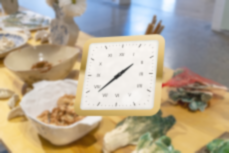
1:38
